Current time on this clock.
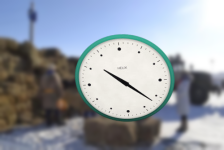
10:22
